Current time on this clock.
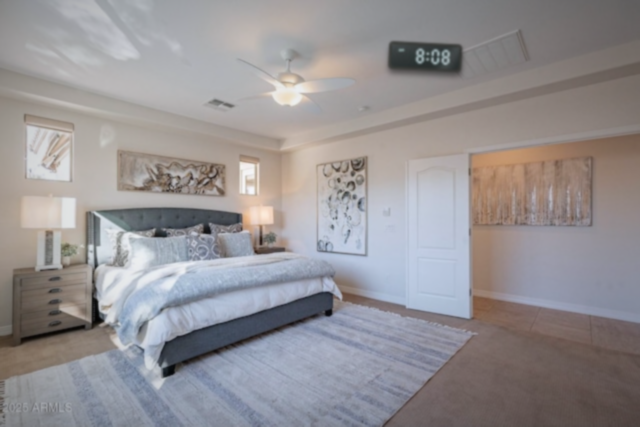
8:08
